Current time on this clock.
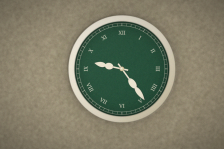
9:24
